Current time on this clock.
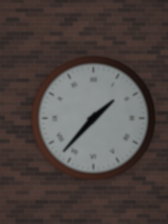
1:37
